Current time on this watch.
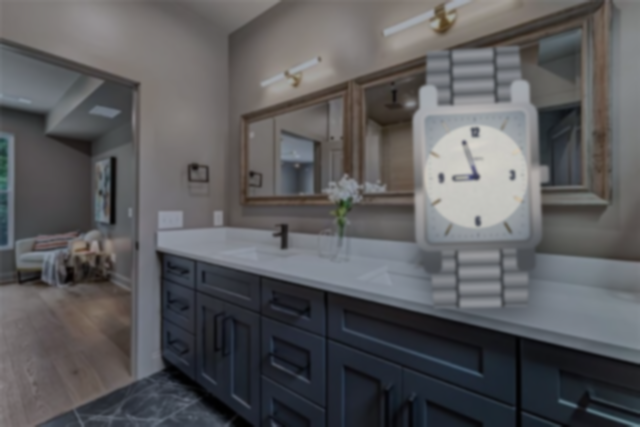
8:57
